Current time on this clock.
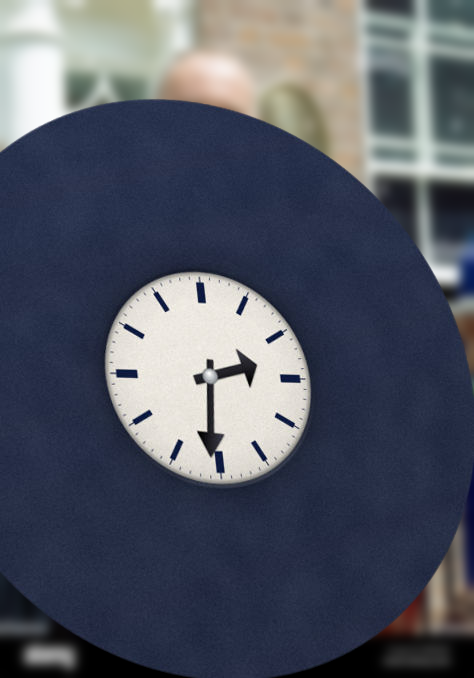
2:31
